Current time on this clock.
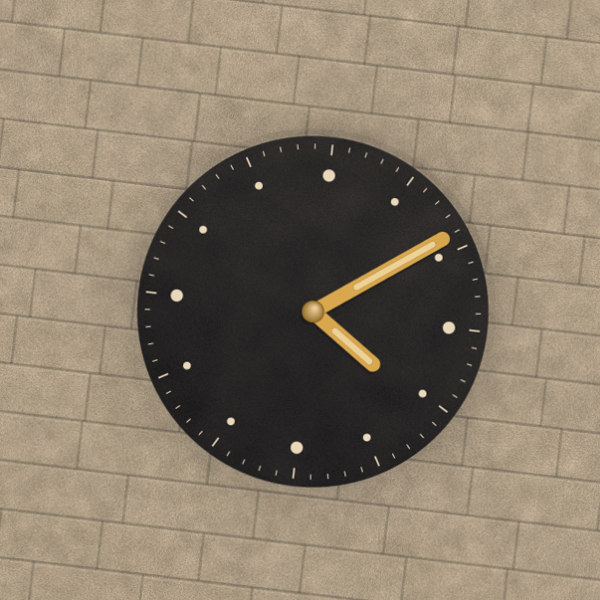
4:09
